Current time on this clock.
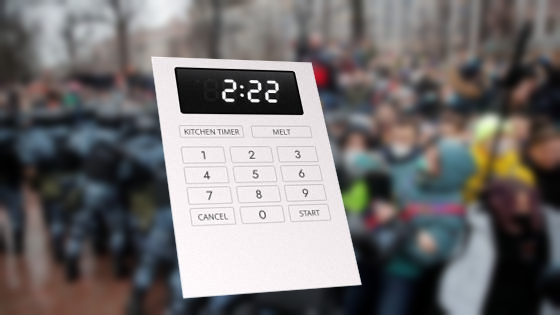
2:22
